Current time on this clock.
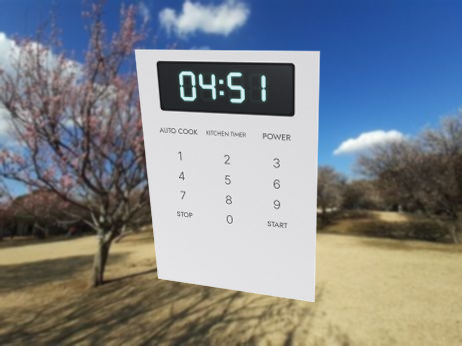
4:51
